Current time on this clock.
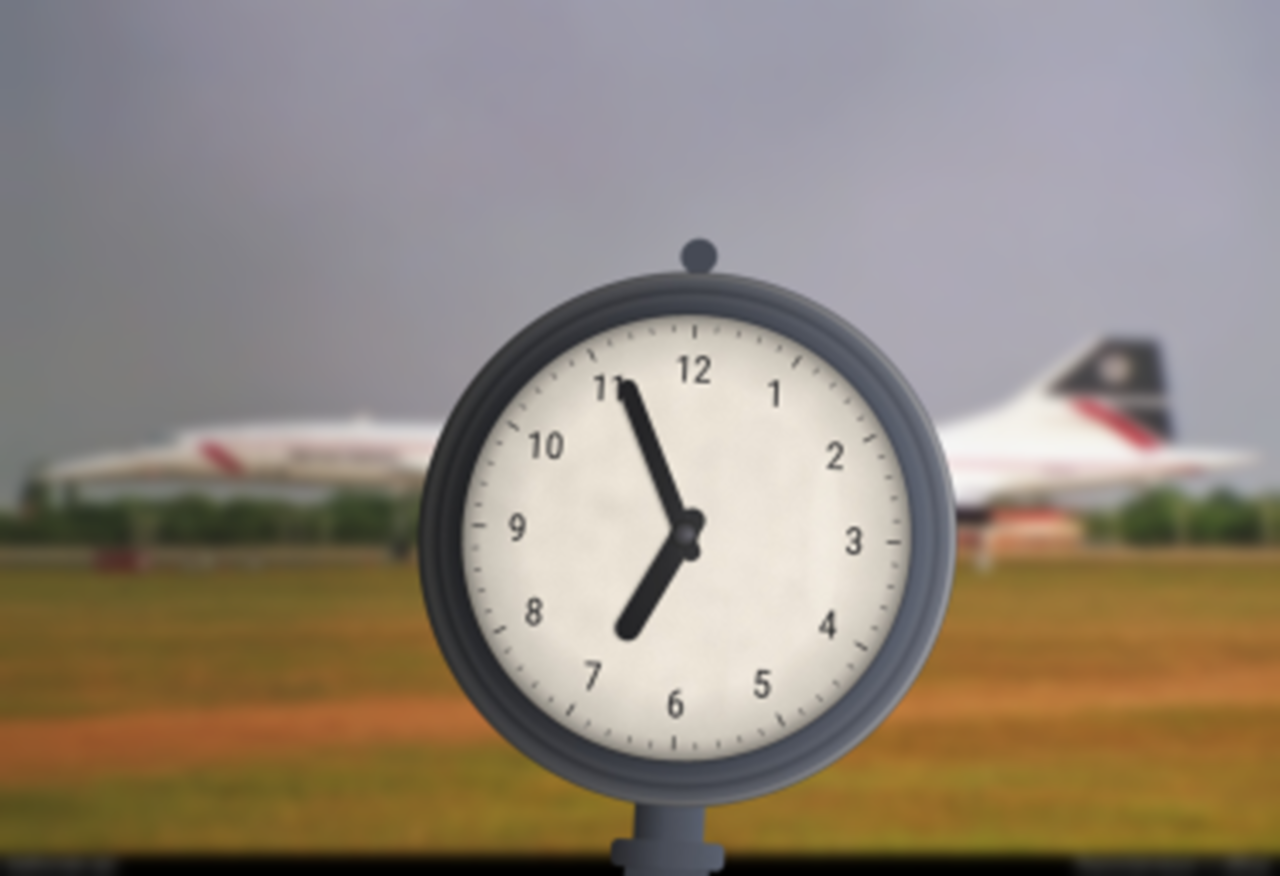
6:56
